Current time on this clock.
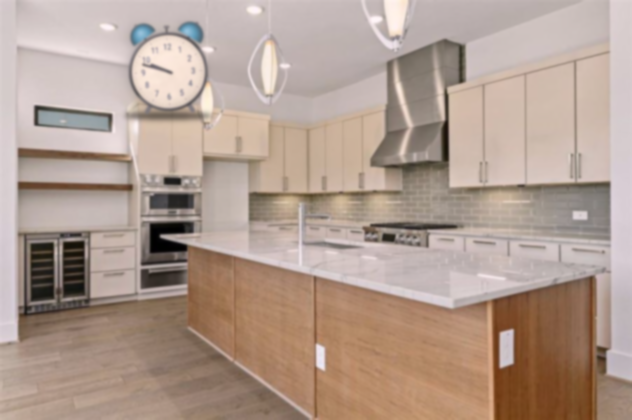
9:48
